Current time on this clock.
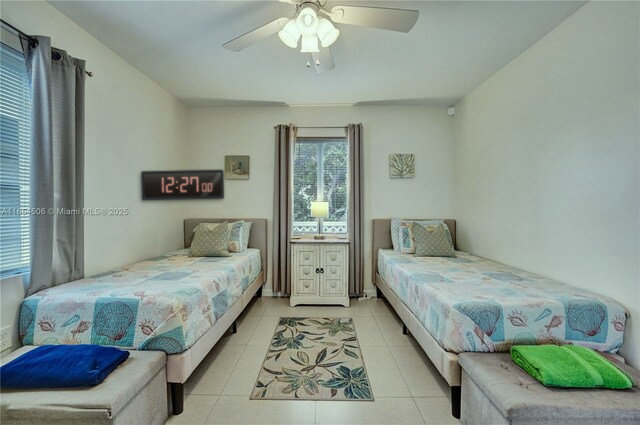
12:27
